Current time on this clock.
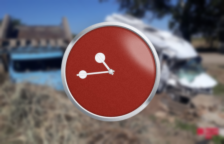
10:44
